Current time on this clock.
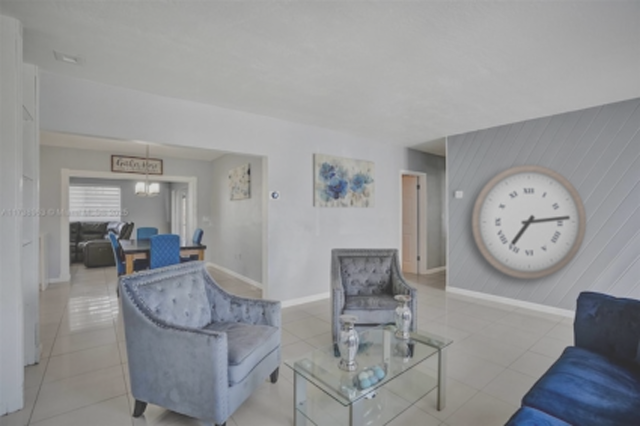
7:14
